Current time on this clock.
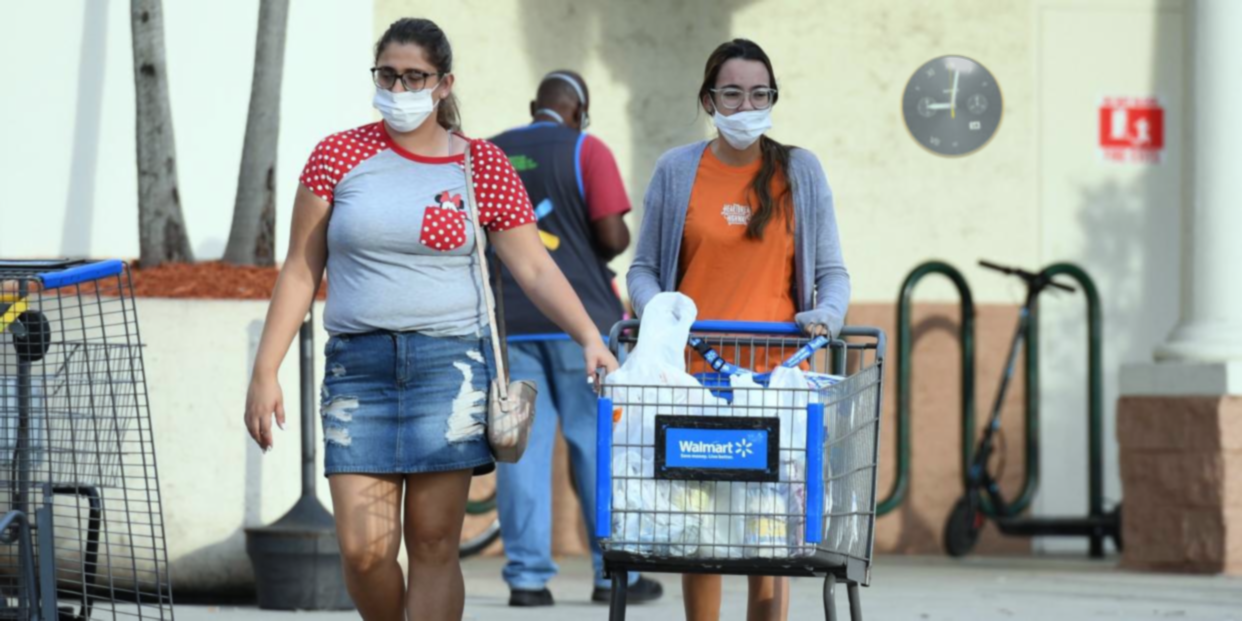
9:02
